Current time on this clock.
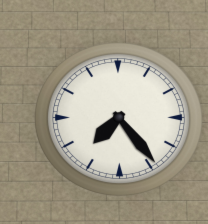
7:24
